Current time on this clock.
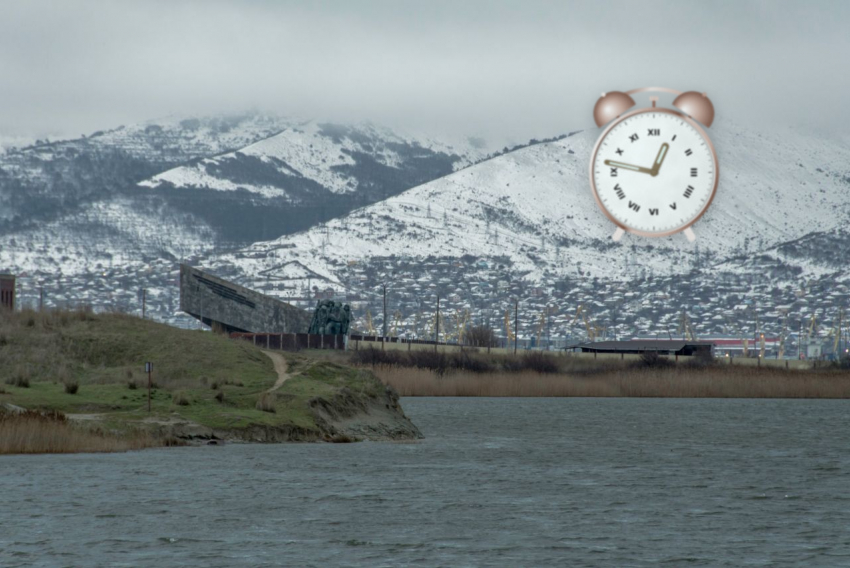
12:47
